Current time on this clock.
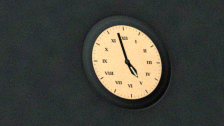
4:58
